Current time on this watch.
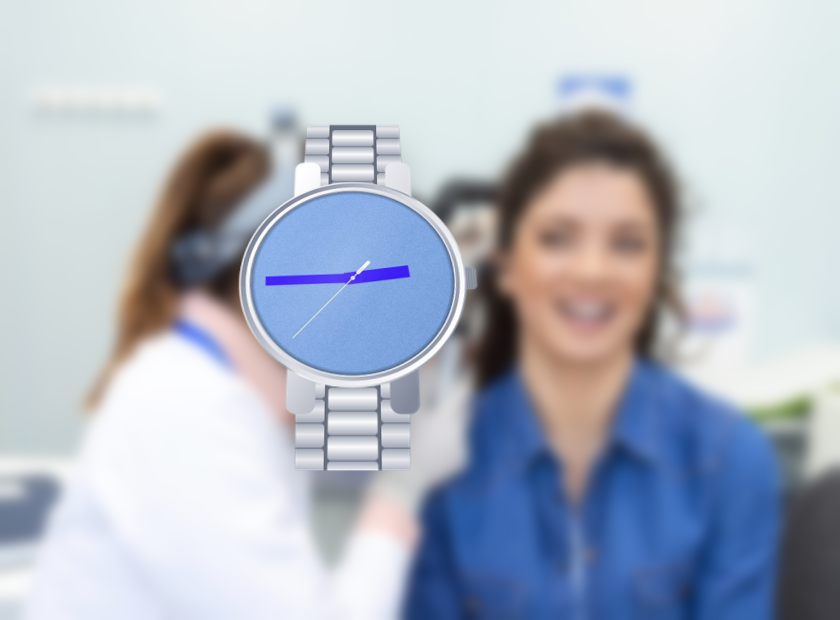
2:44:37
